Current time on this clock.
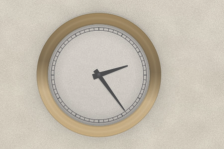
2:24
